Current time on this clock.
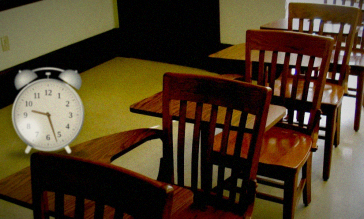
9:27
